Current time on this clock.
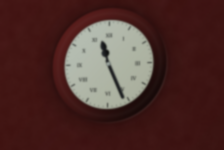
11:26
